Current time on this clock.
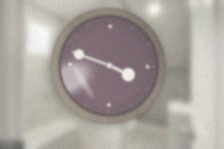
3:48
